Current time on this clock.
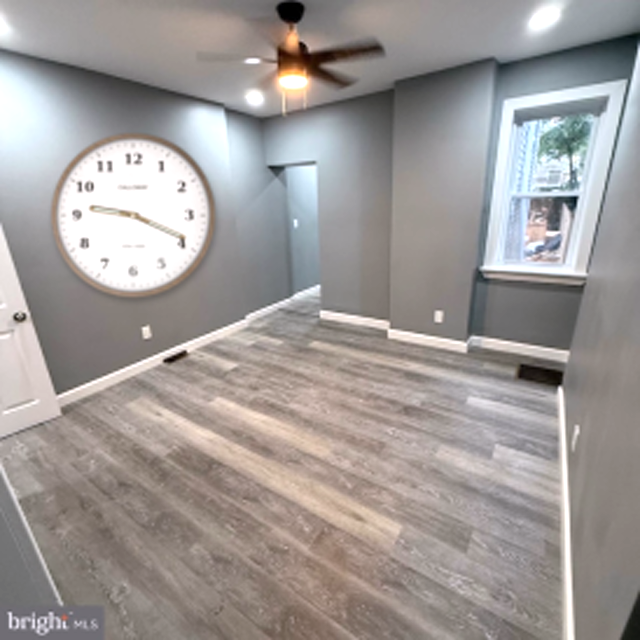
9:19
